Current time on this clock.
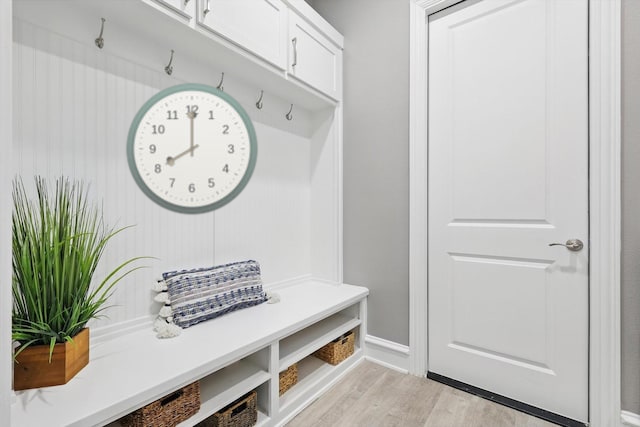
8:00
